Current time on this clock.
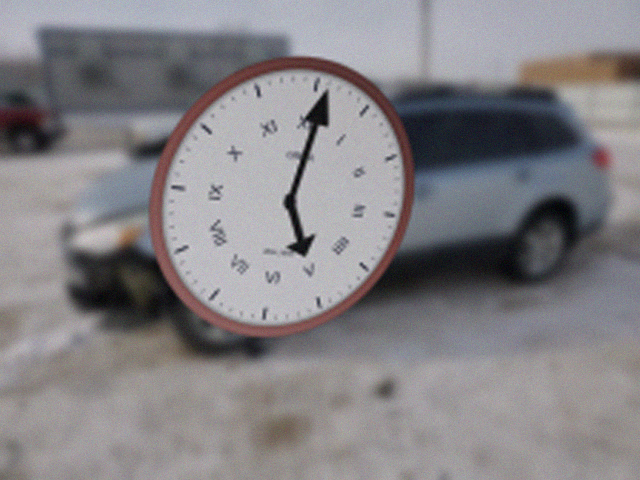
5:01
